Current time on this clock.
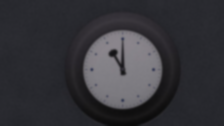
11:00
